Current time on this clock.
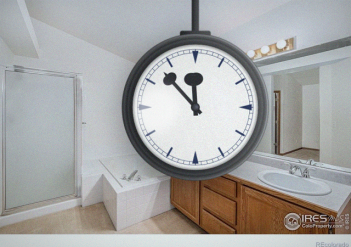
11:53
